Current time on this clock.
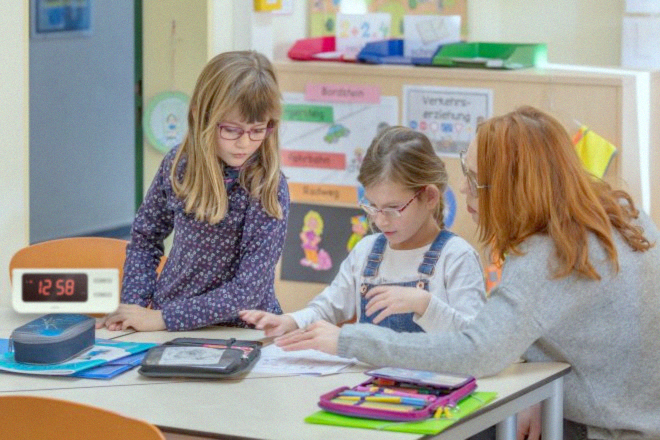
12:58
